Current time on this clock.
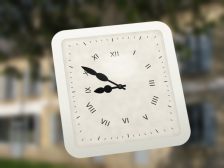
8:51
